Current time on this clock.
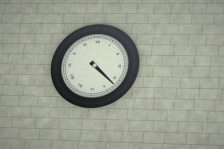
4:22
